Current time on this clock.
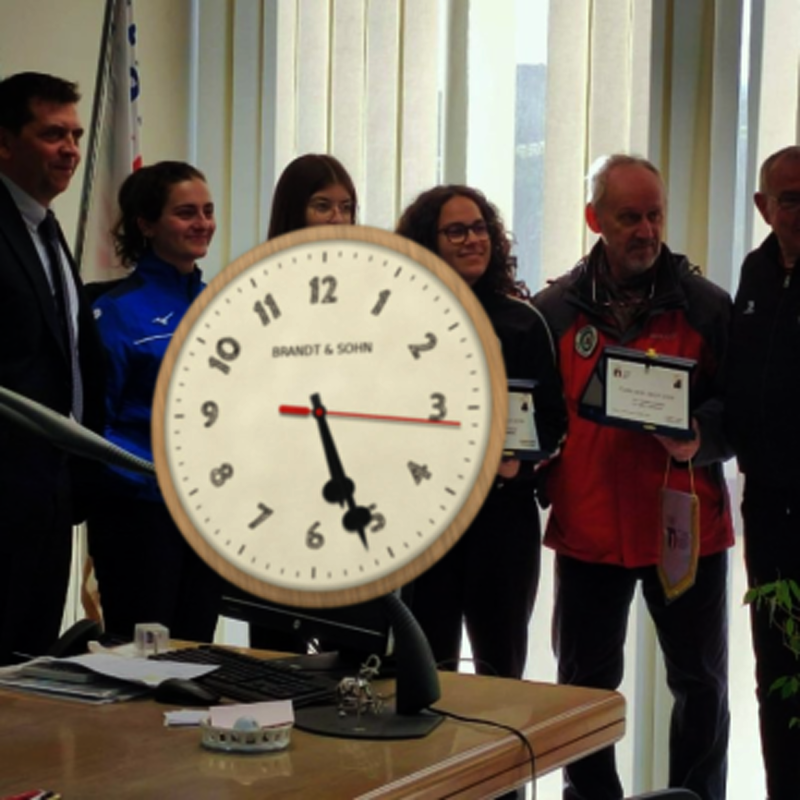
5:26:16
